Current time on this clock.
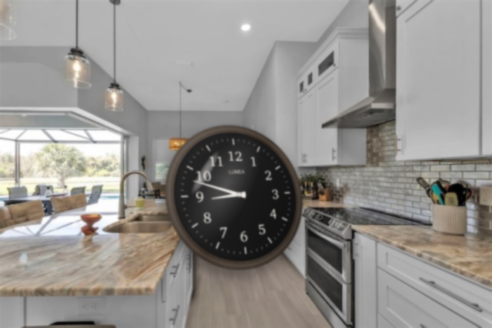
8:48
